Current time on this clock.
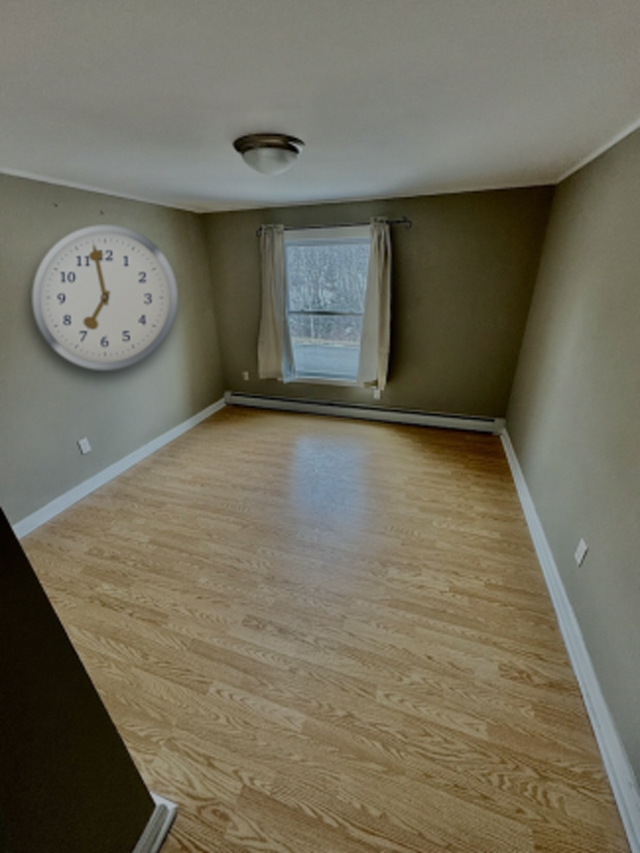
6:58
